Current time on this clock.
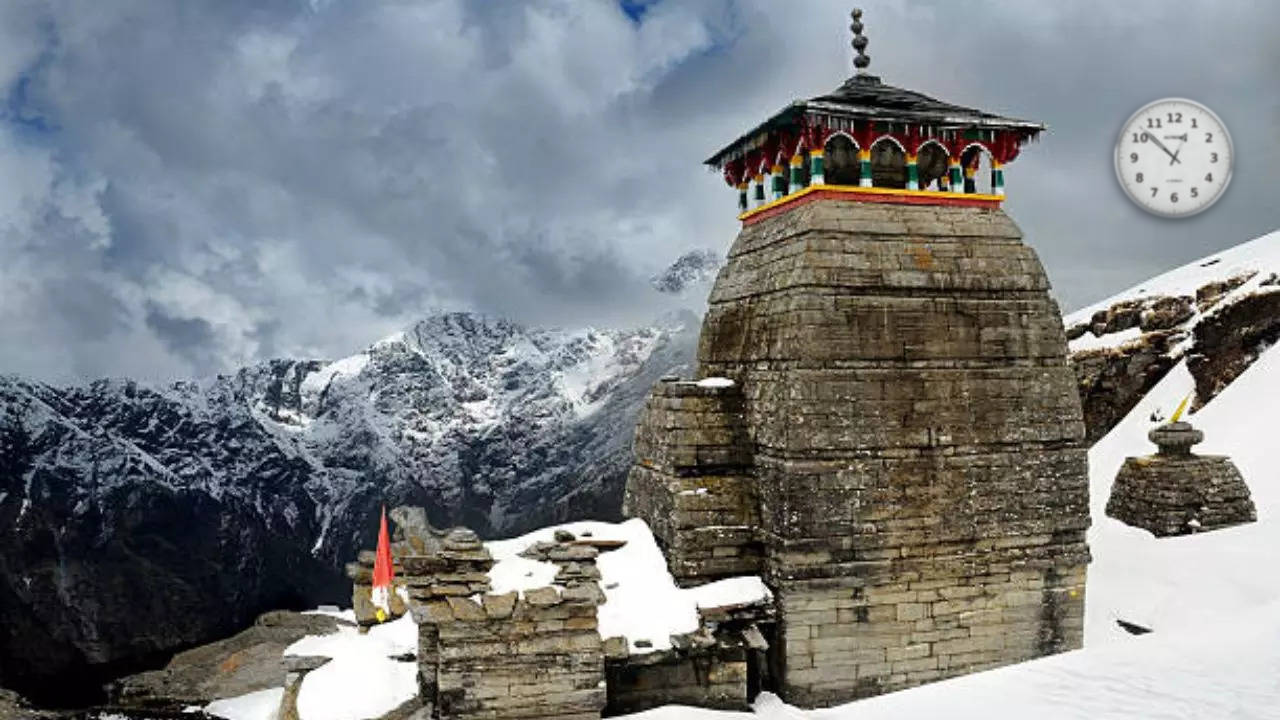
12:52
